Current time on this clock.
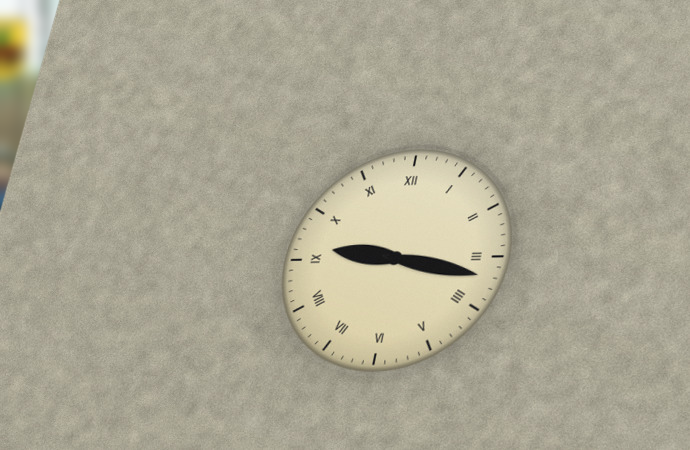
9:17
